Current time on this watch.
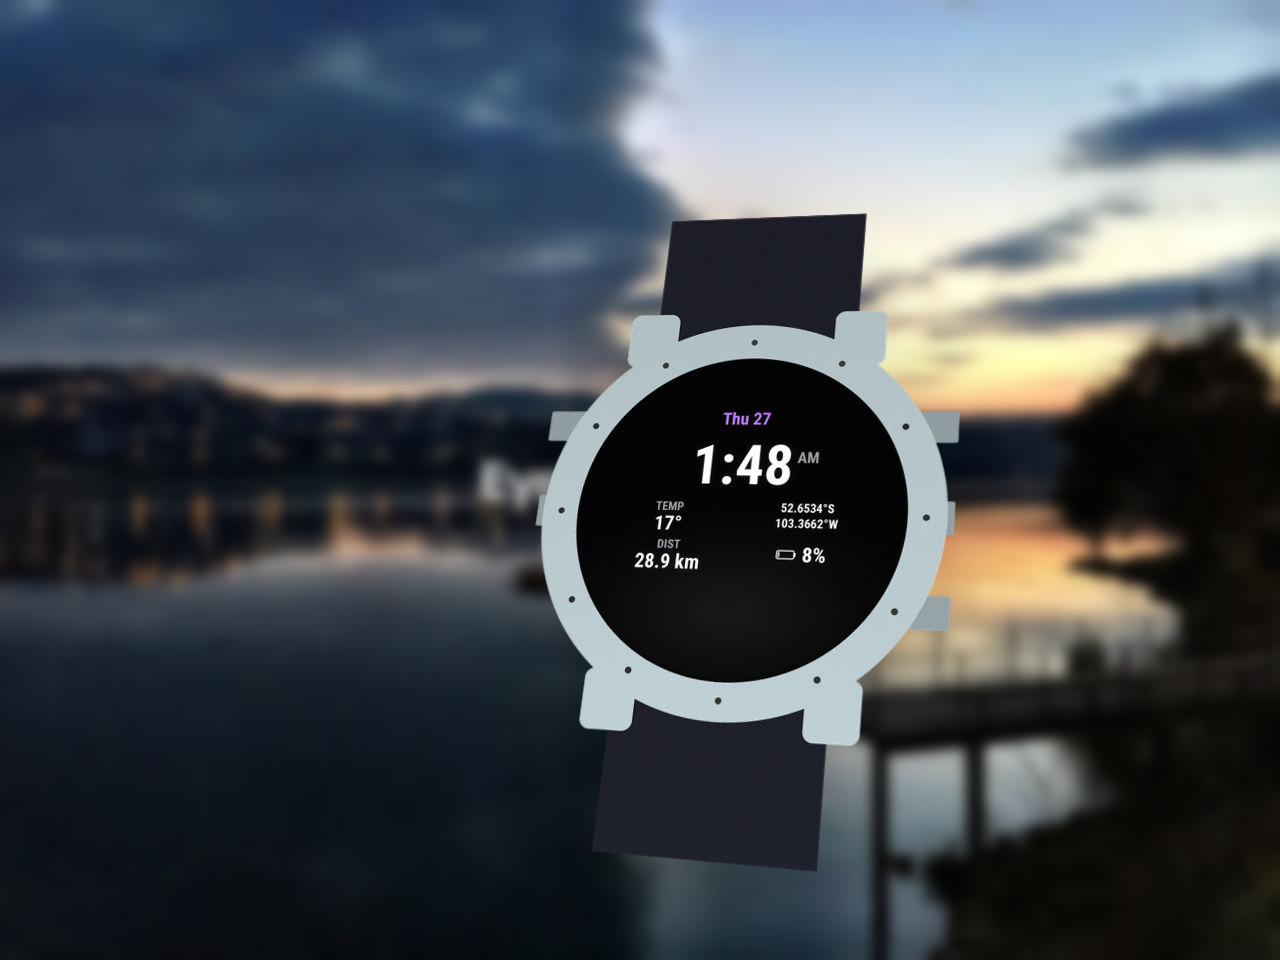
1:48
